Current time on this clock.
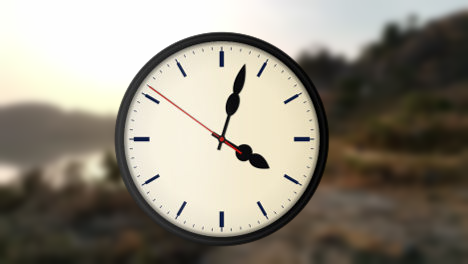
4:02:51
